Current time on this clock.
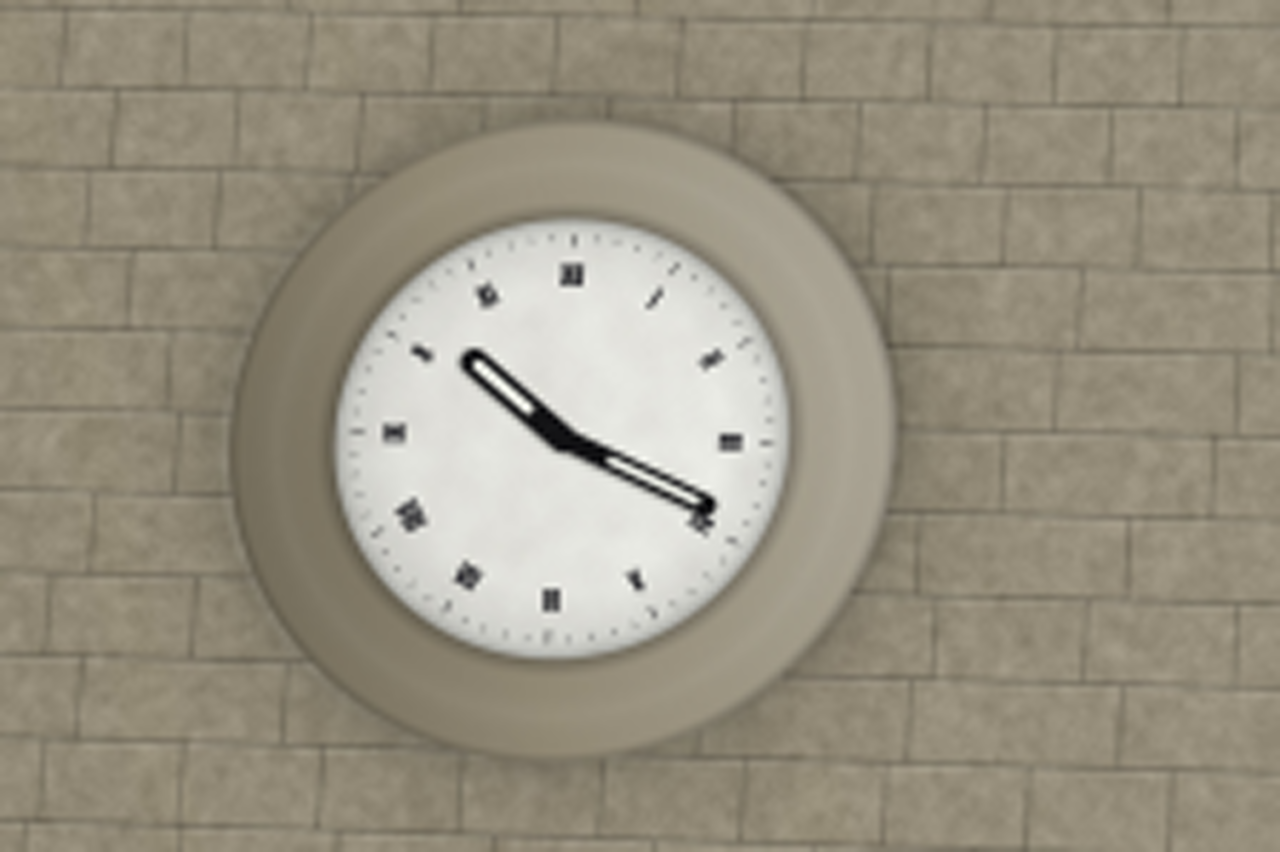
10:19
